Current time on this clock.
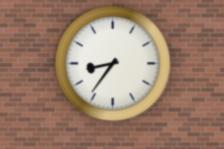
8:36
